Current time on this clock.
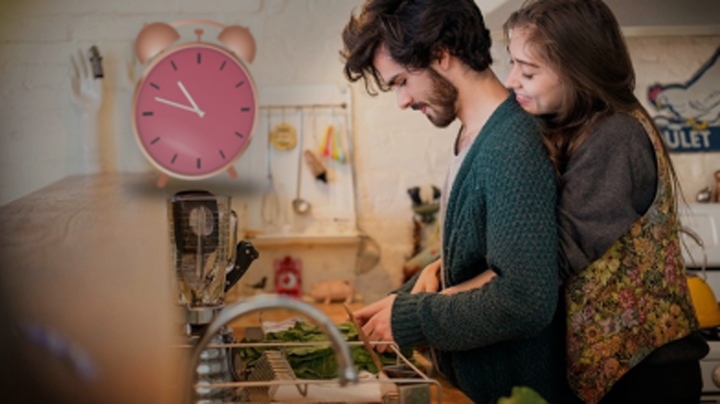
10:48
